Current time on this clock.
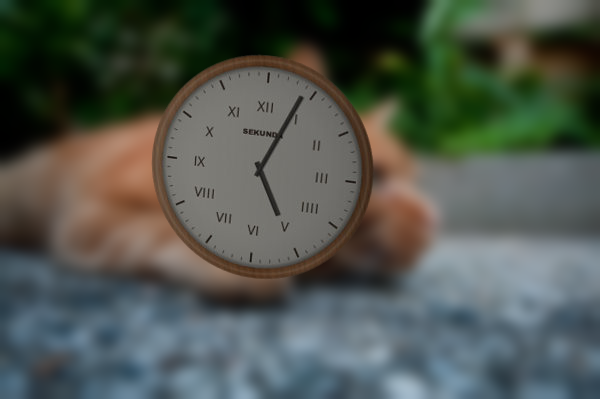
5:04
